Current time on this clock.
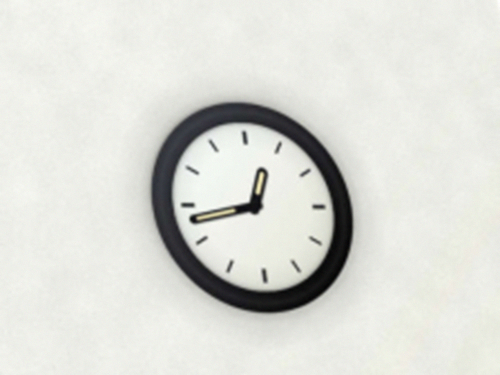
12:43
